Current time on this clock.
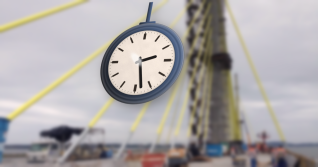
2:28
